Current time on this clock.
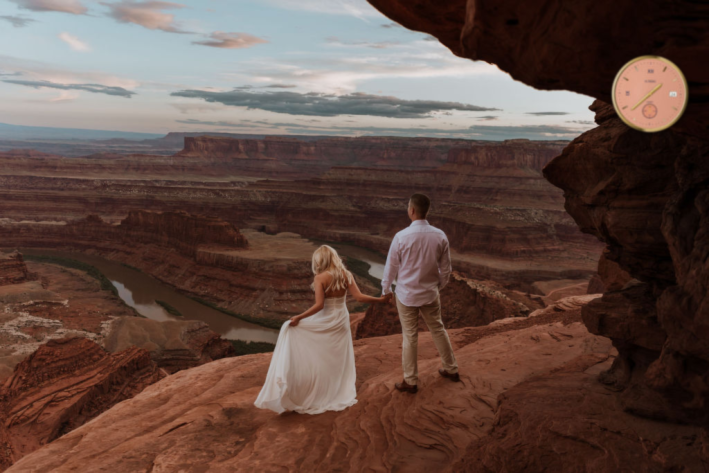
1:38
